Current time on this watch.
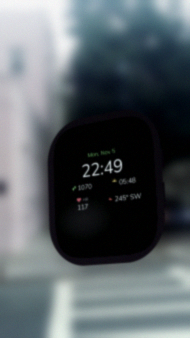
22:49
